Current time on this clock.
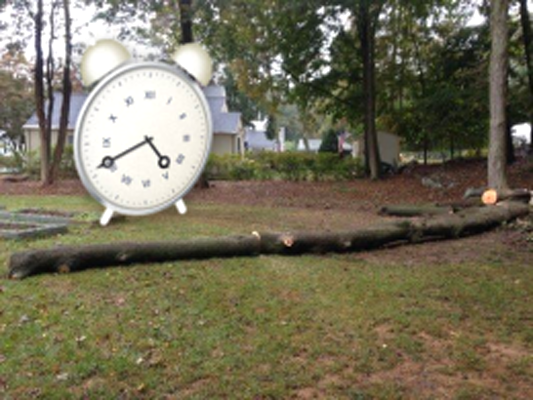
4:41
